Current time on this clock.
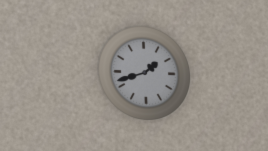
1:42
